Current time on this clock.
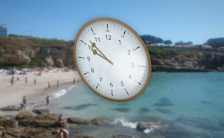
9:52
